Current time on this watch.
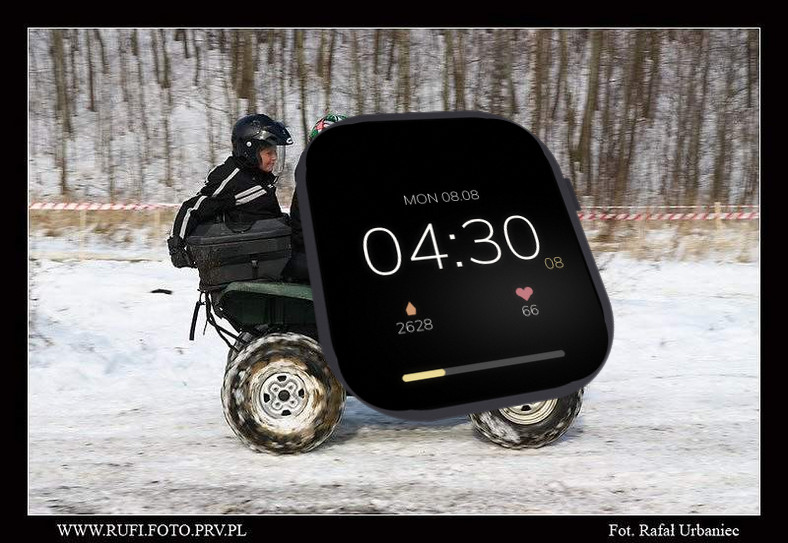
4:30:08
